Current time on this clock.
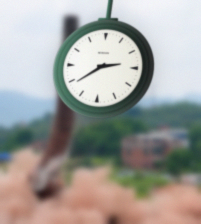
2:39
